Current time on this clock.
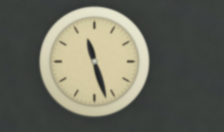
11:27
